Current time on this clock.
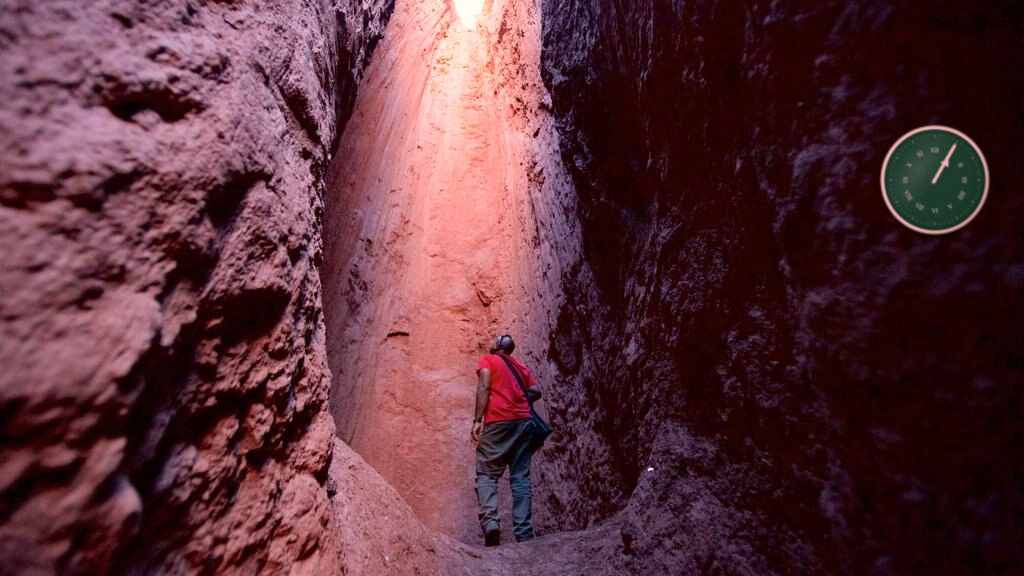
1:05
